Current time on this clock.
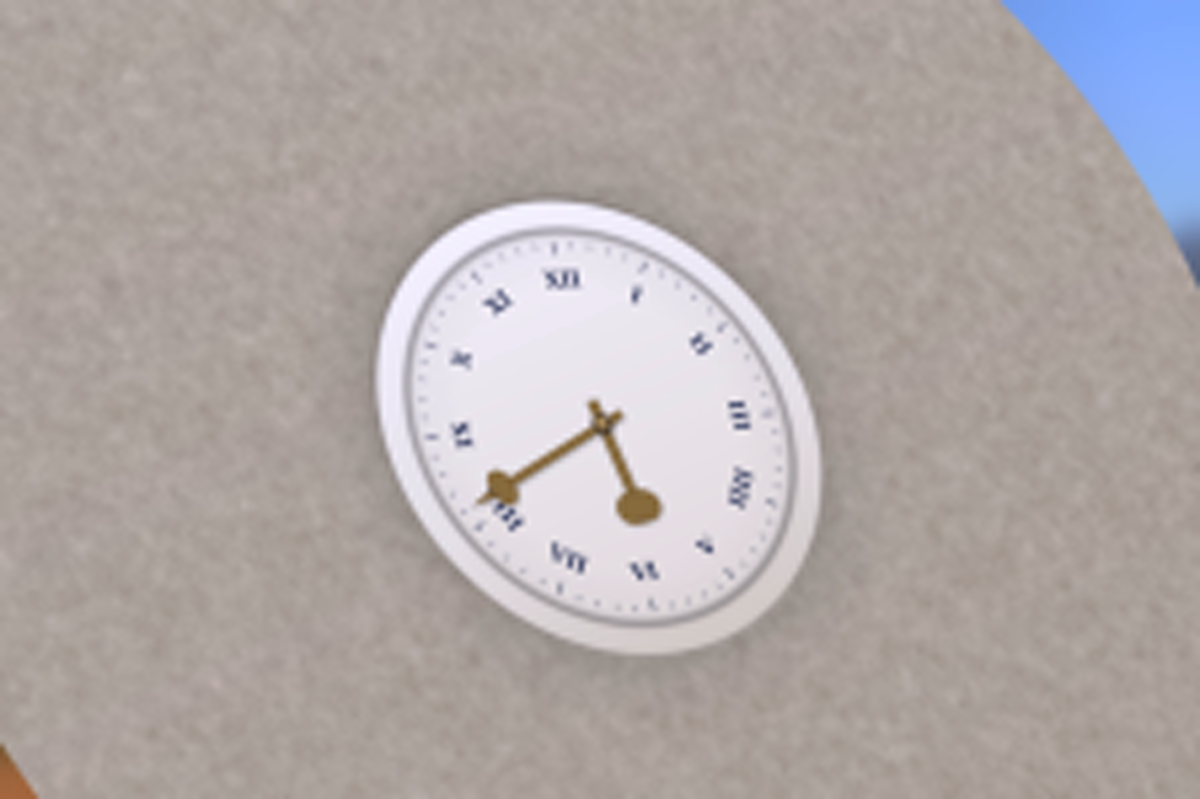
5:41
